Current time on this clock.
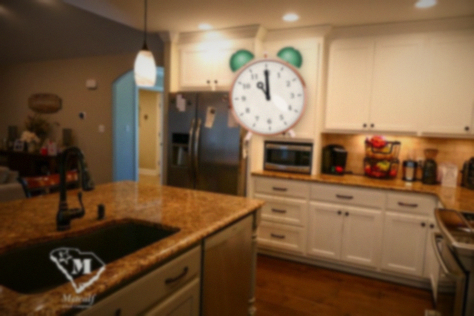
11:00
